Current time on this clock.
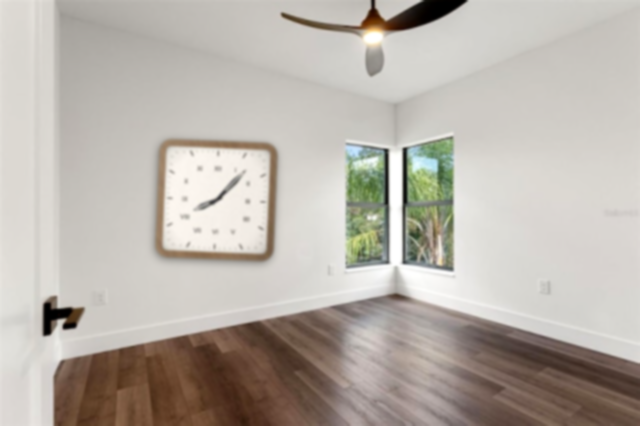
8:07
